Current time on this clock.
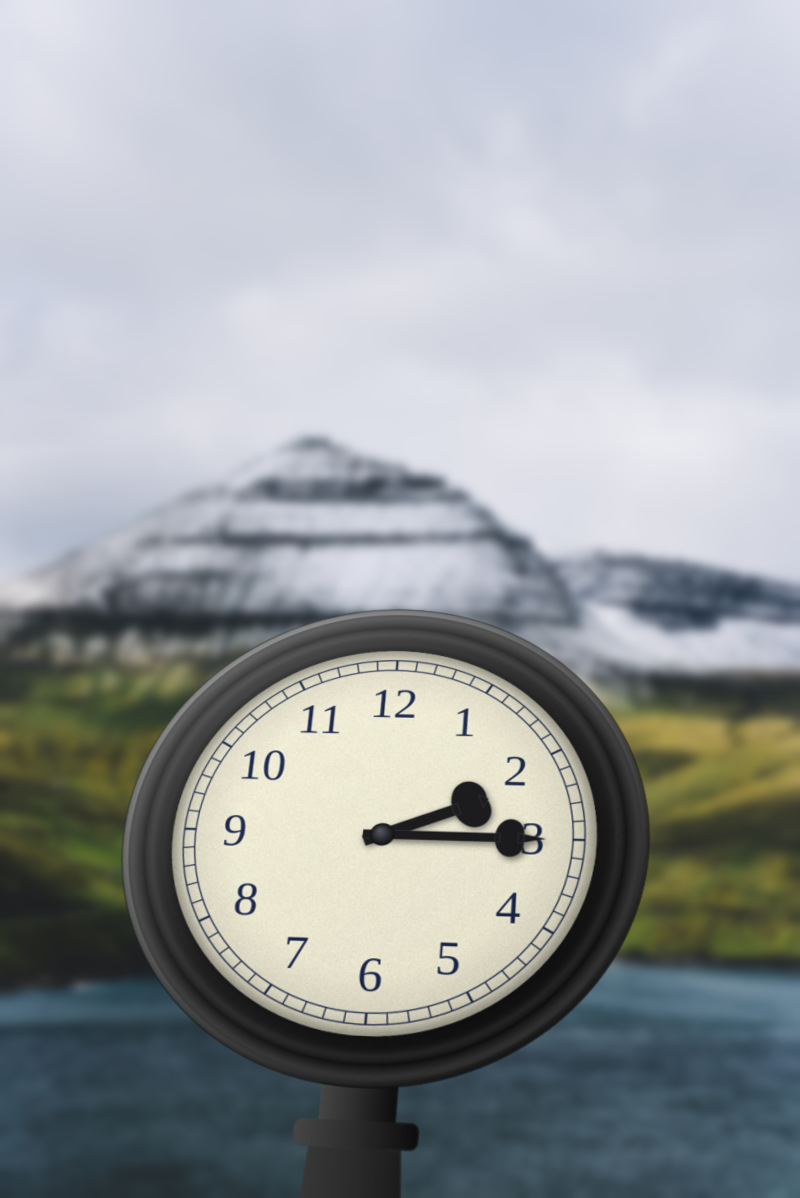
2:15
